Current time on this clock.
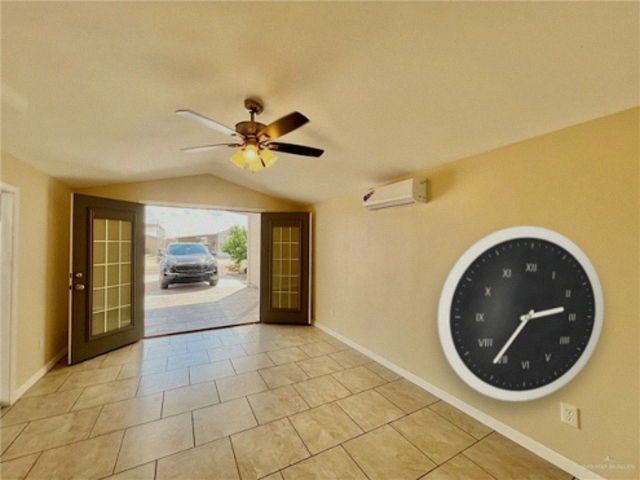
2:36
